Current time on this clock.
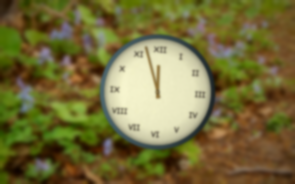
11:57
